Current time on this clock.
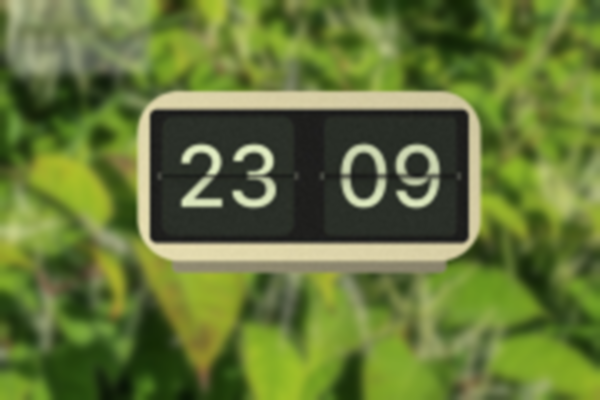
23:09
